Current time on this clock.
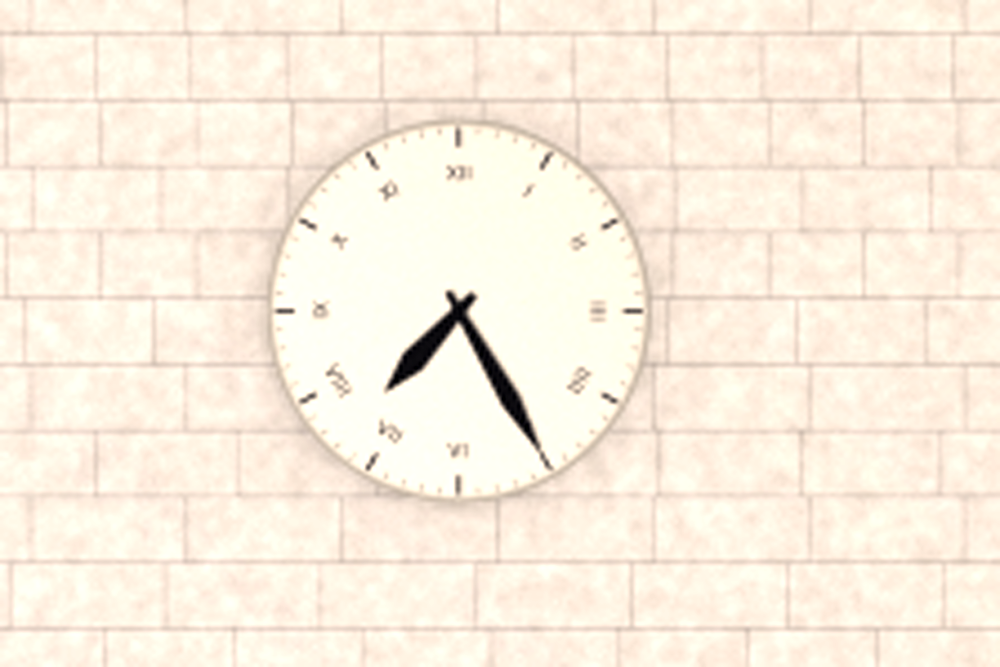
7:25
